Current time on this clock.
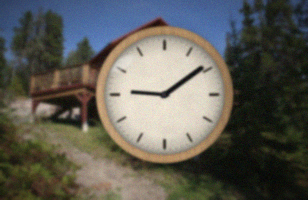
9:09
